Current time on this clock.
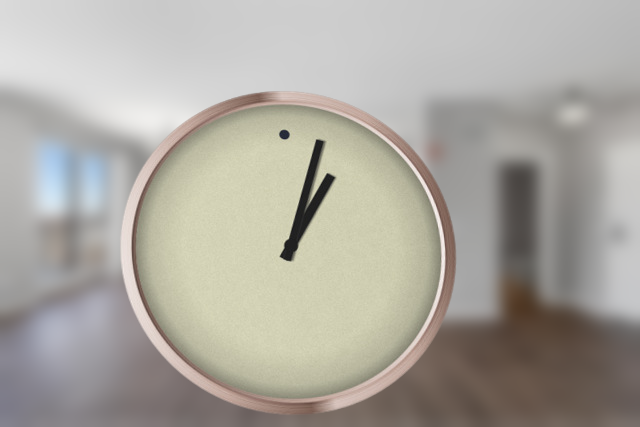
1:03
